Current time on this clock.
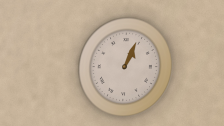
1:04
